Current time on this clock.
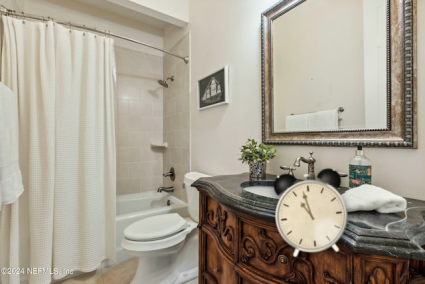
10:58
